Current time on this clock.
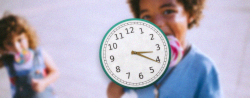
3:21
